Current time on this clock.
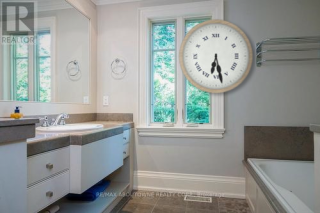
6:28
